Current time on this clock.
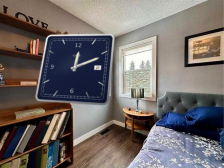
12:11
